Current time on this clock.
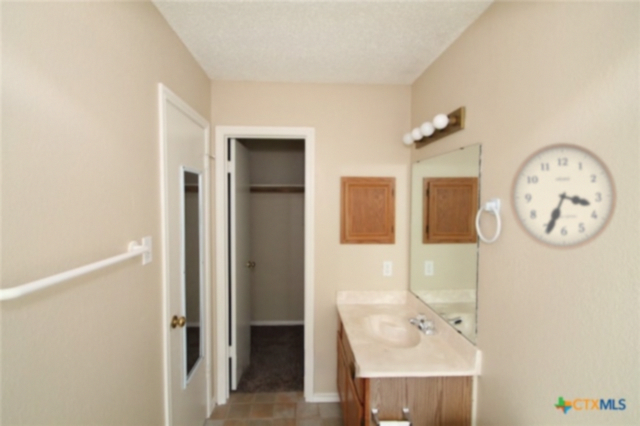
3:34
